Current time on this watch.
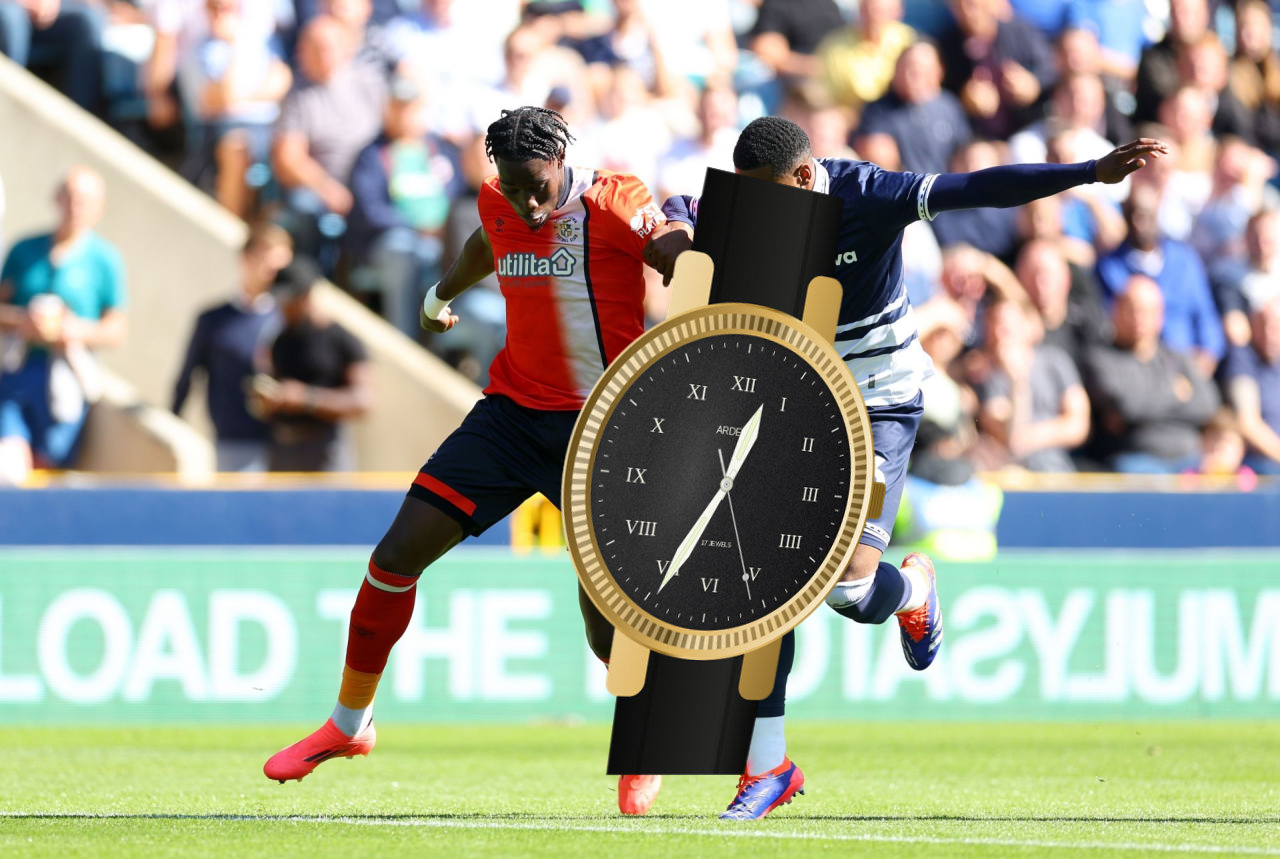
12:34:26
